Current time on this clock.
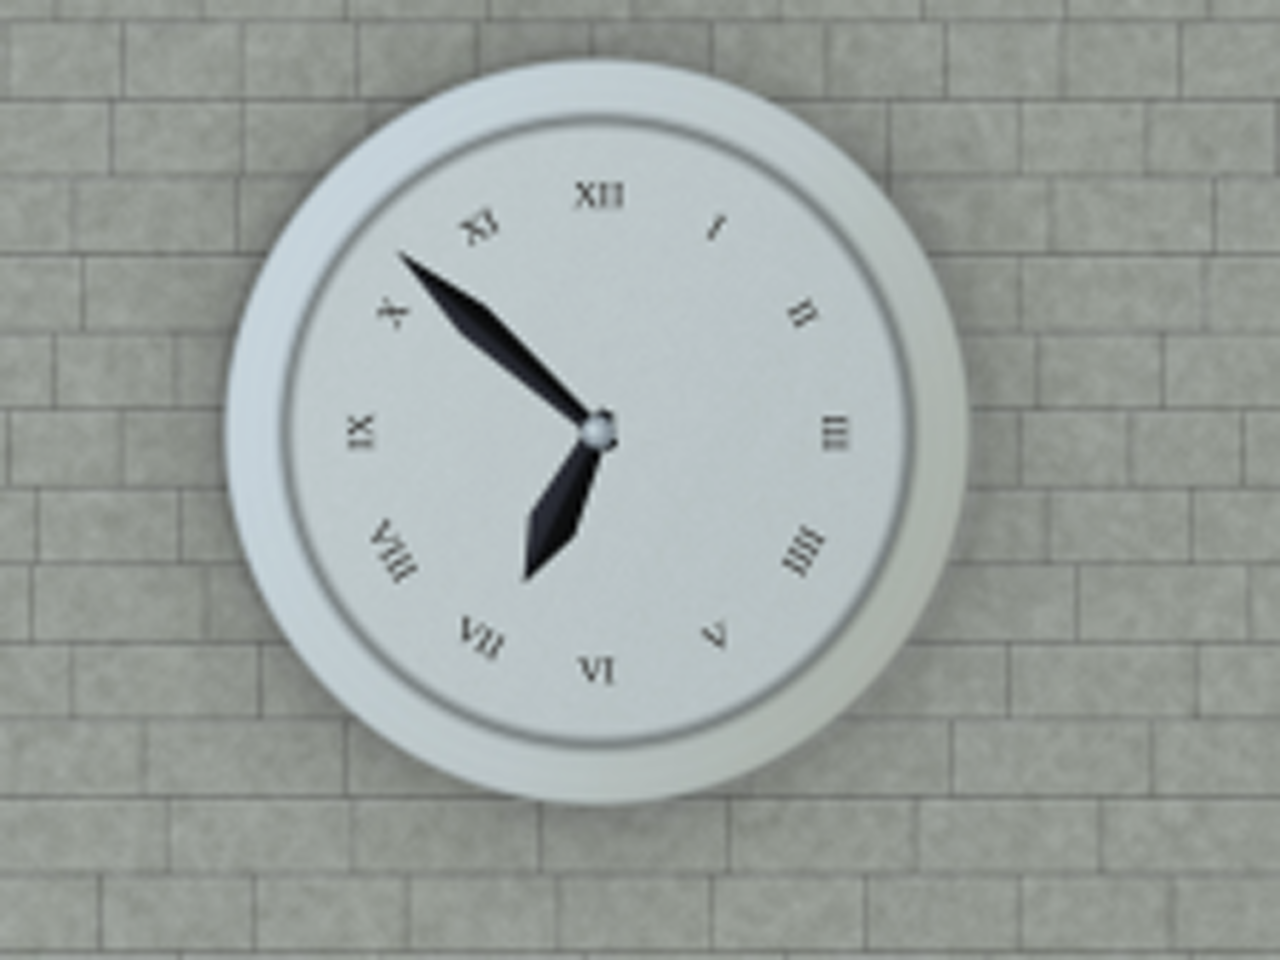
6:52
